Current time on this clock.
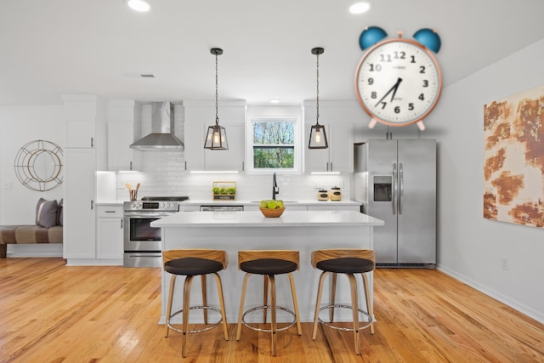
6:37
